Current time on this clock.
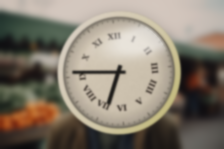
6:46
